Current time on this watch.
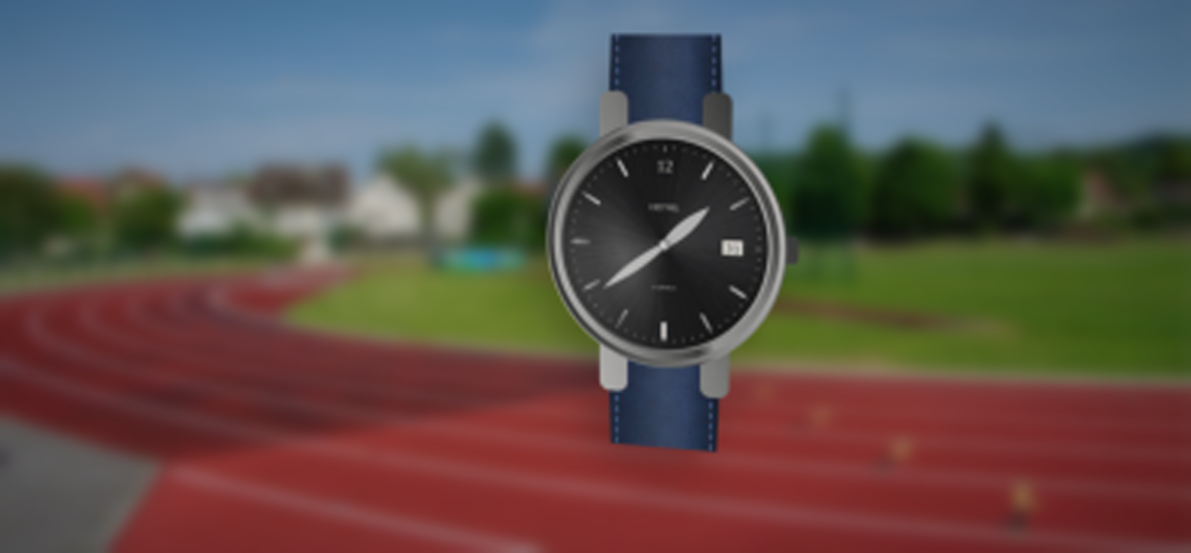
1:39
